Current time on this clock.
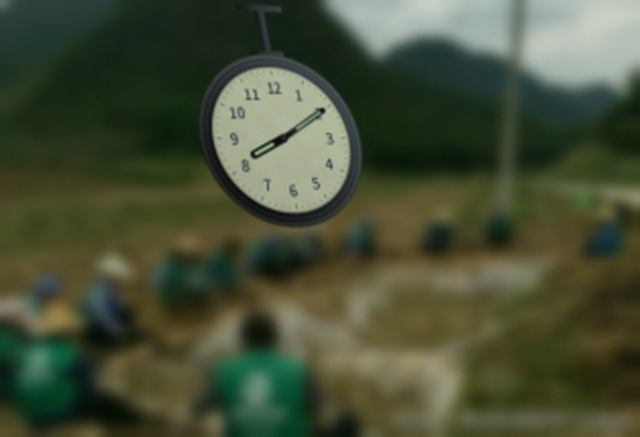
8:10
